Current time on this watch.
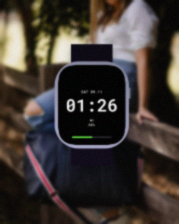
1:26
